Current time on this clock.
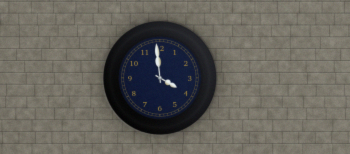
3:59
